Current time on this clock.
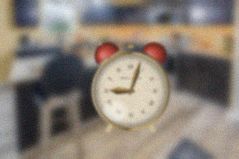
9:03
